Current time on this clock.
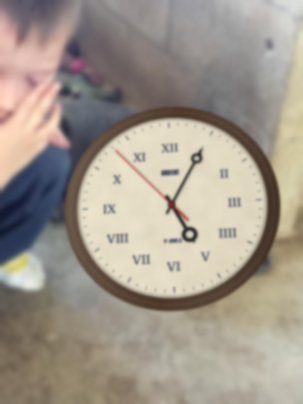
5:04:53
